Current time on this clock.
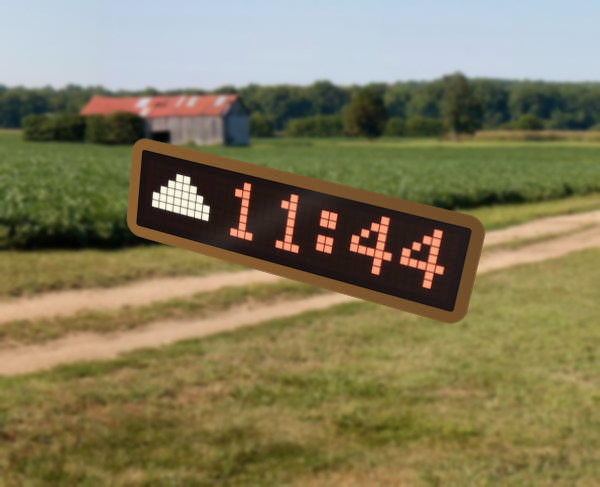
11:44
